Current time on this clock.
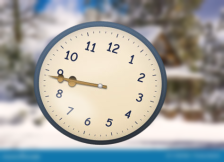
8:44
